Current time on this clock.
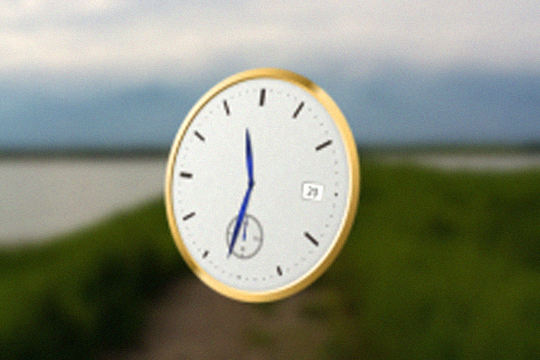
11:32
